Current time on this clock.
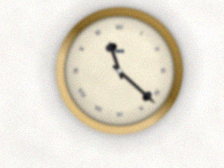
11:22
